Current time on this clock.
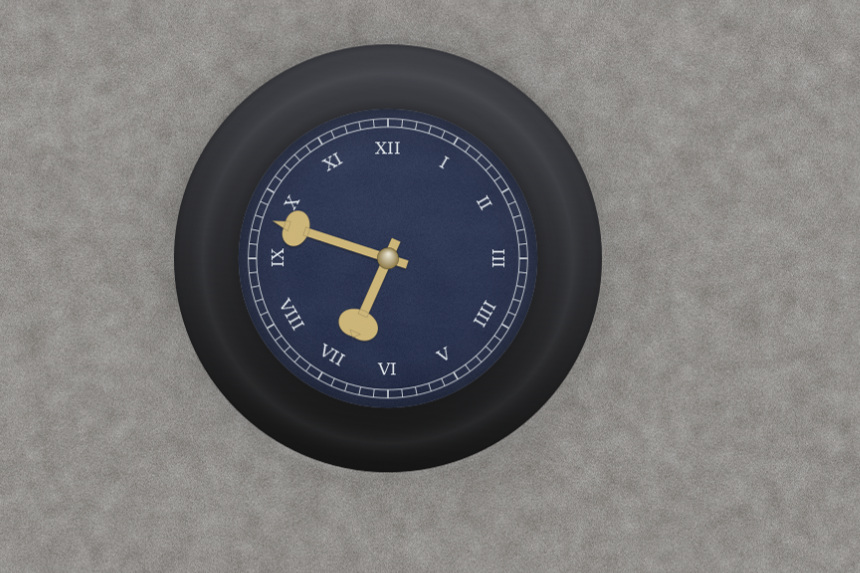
6:48
